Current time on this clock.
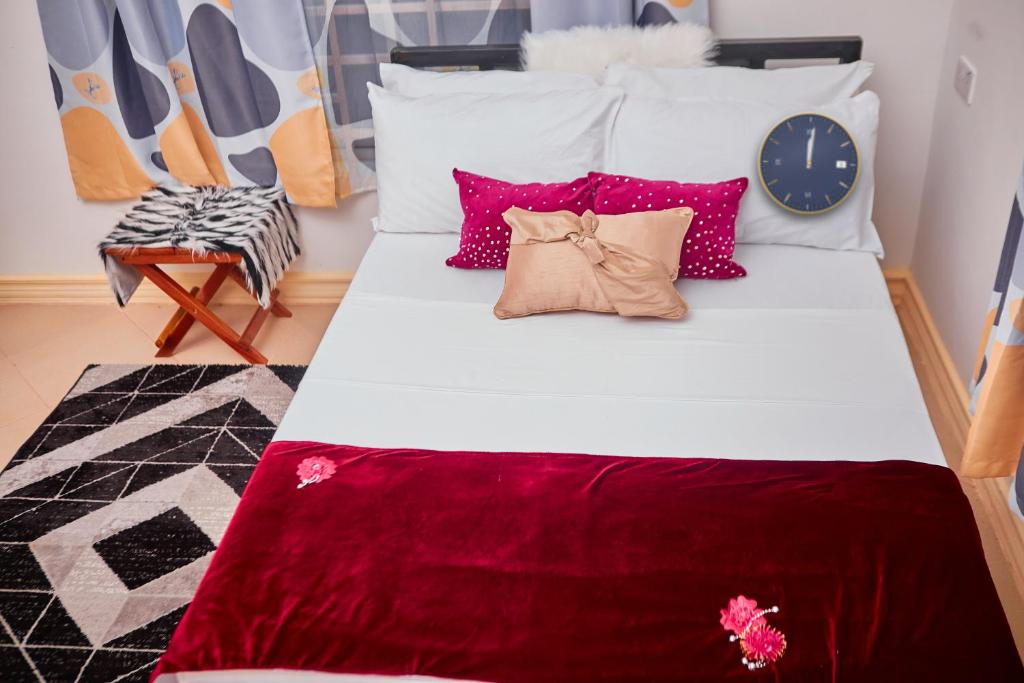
12:01
